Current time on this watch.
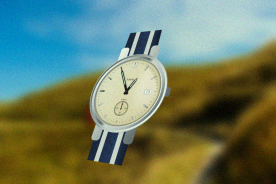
12:55
